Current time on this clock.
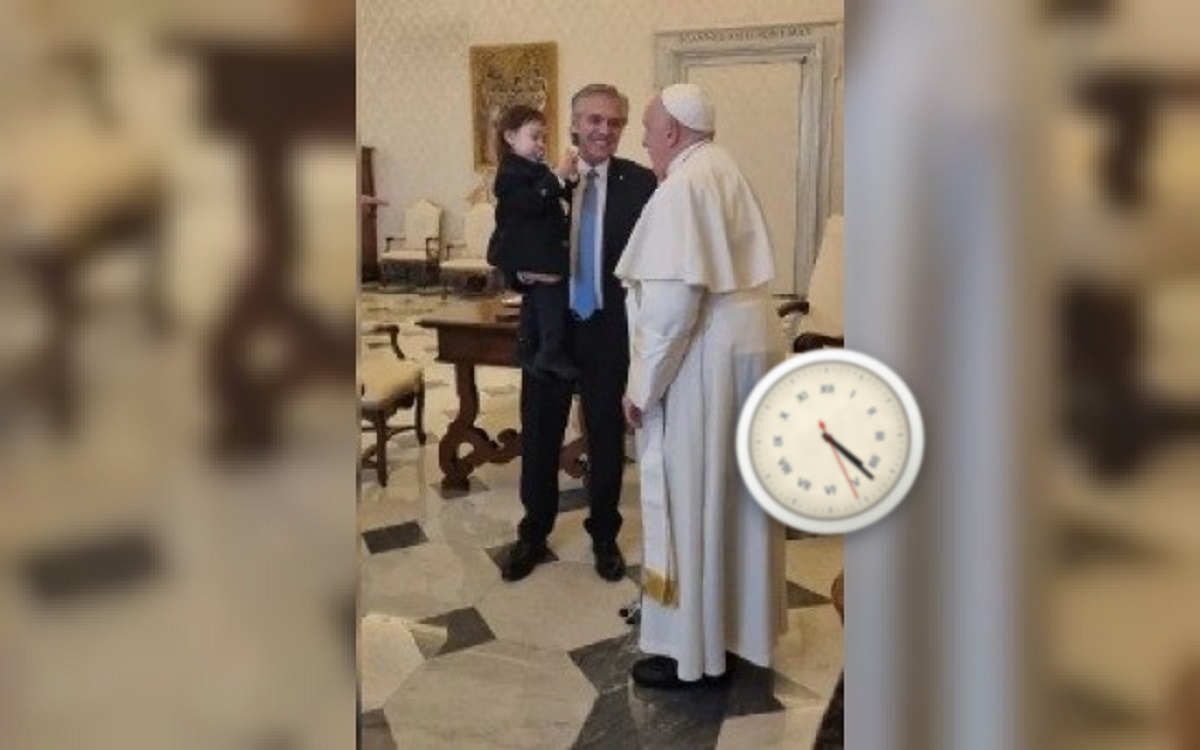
4:22:26
